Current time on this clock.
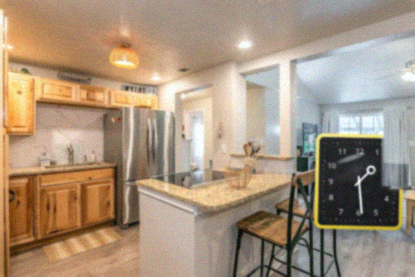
1:29
